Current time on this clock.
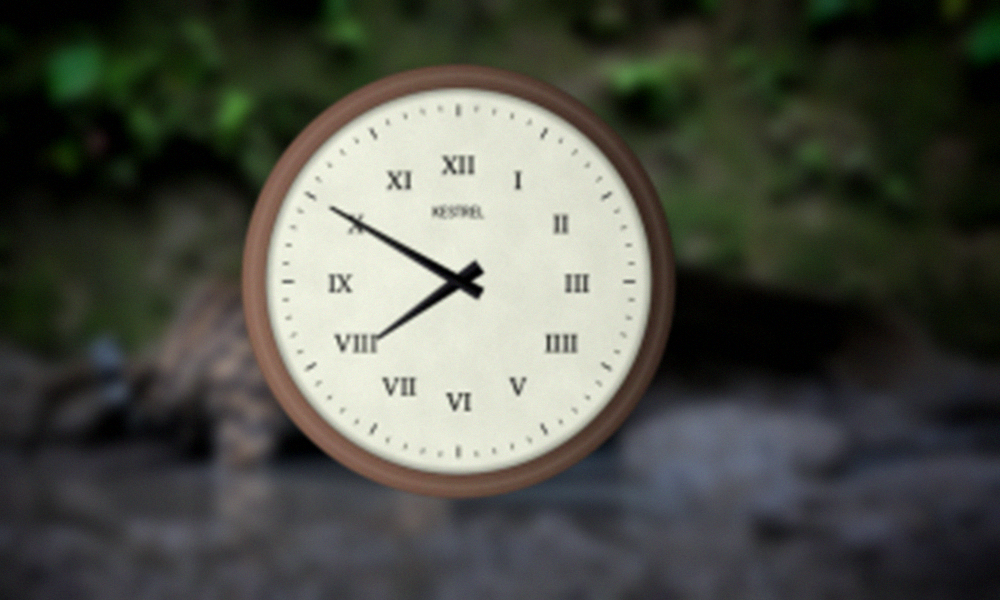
7:50
